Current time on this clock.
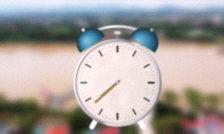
7:38
